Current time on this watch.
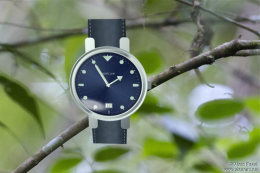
1:55
